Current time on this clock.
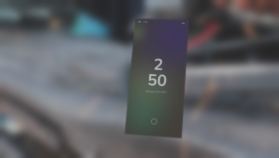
2:50
